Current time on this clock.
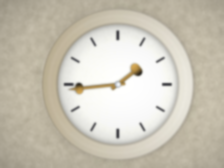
1:44
